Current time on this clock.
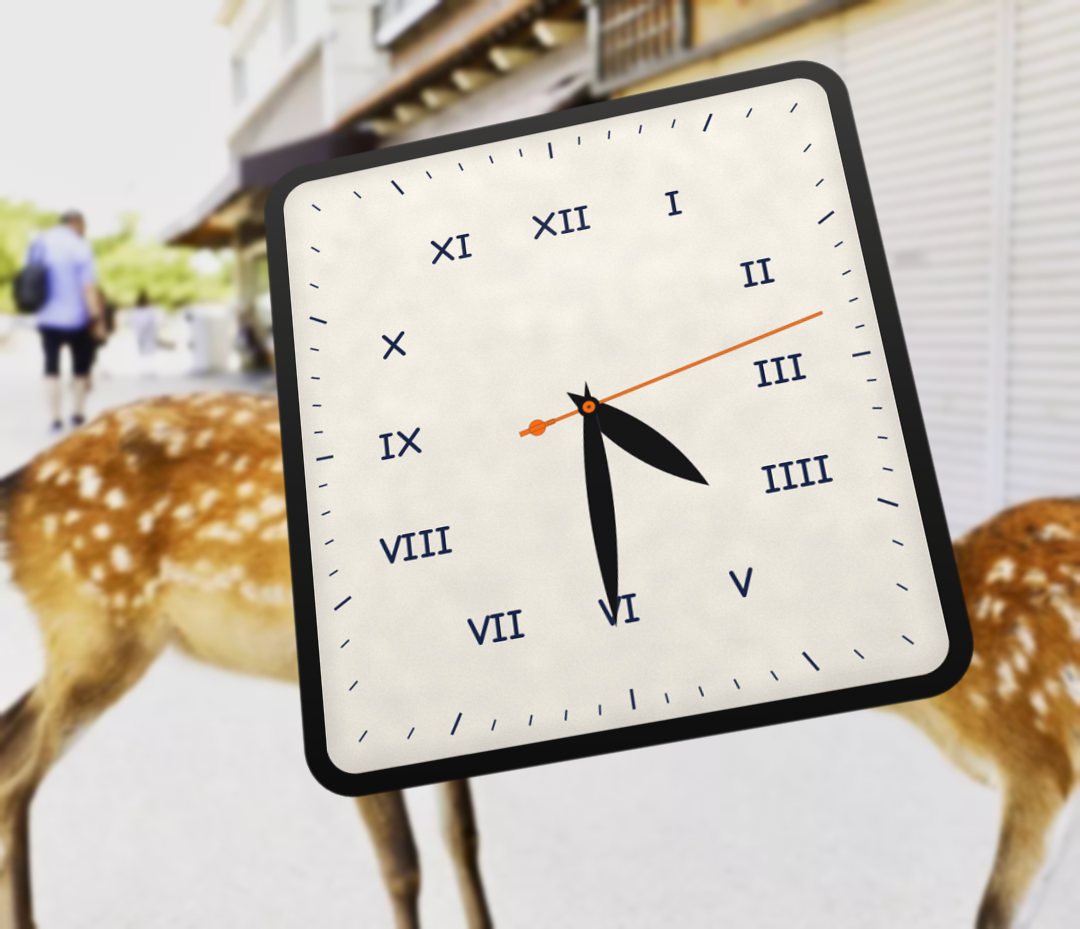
4:30:13
